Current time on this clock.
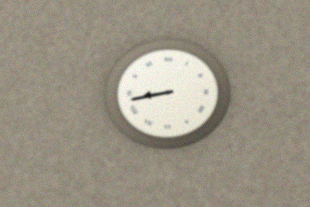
8:43
